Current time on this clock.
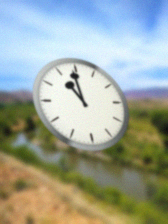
10:59
